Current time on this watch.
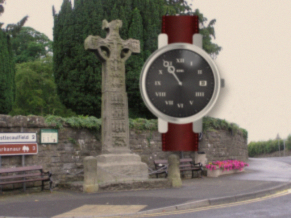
10:54
